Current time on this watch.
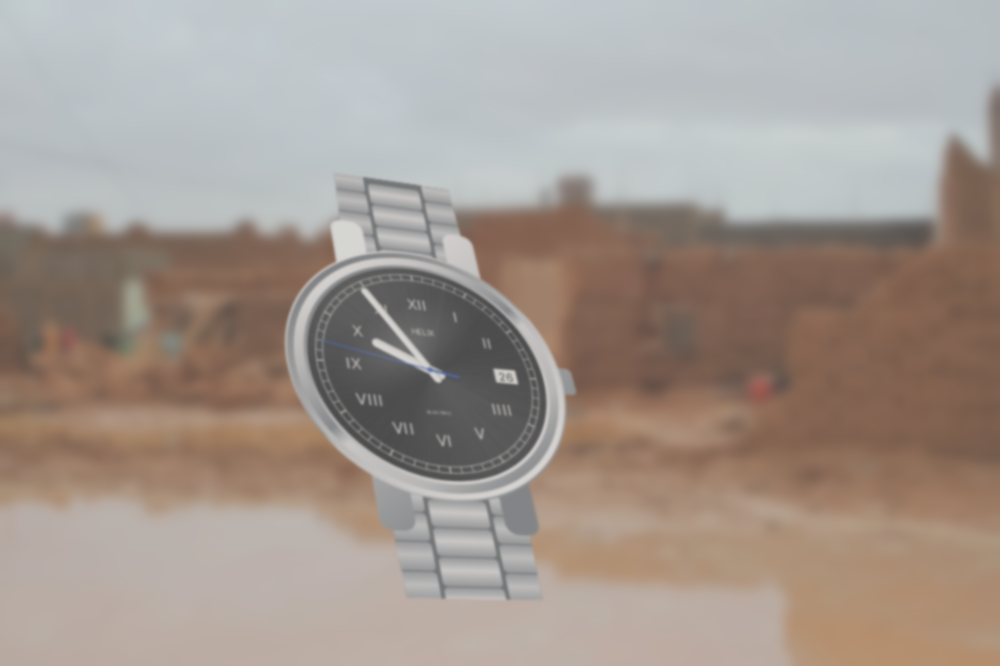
9:54:47
